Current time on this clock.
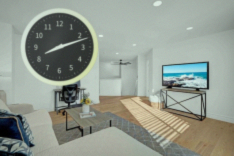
8:12
